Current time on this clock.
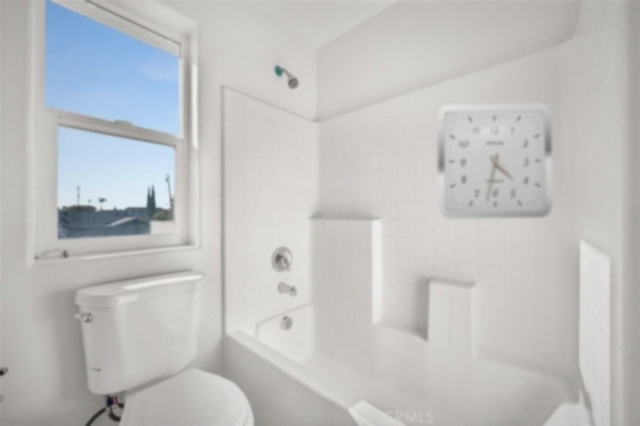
4:32
